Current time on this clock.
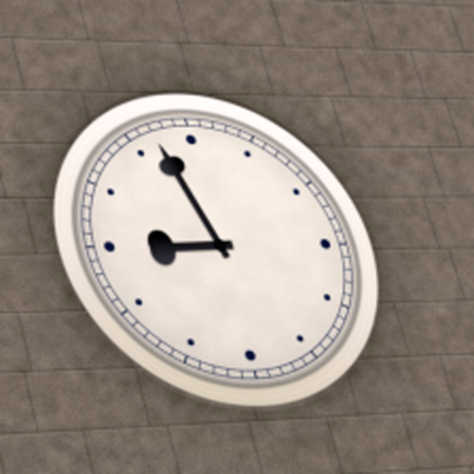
8:57
